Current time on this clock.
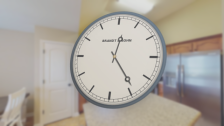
12:24
